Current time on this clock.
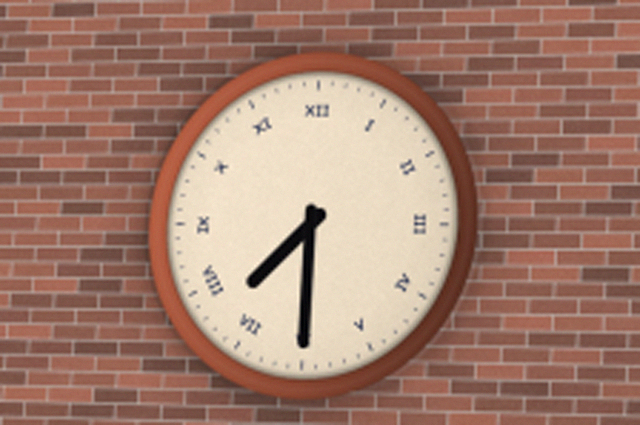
7:30
